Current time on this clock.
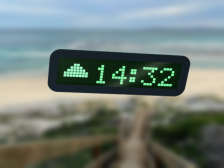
14:32
